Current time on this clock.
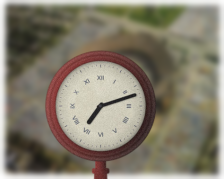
7:12
